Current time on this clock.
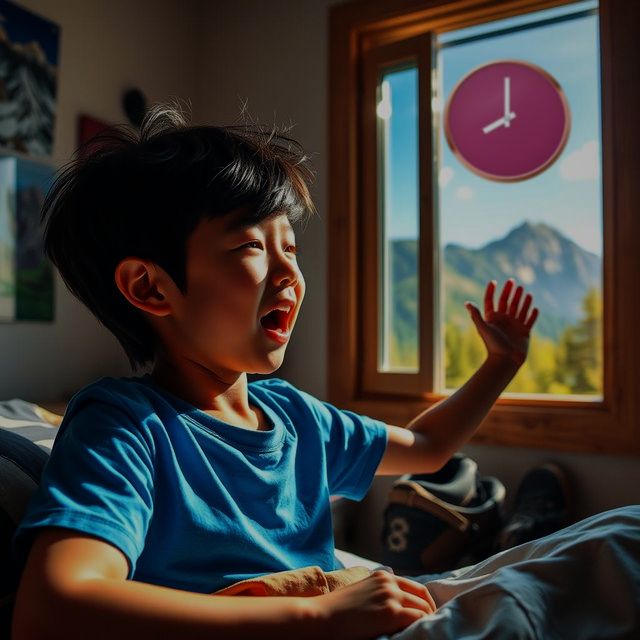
8:00
